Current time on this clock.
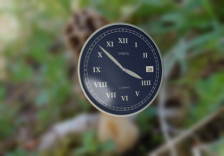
3:52
